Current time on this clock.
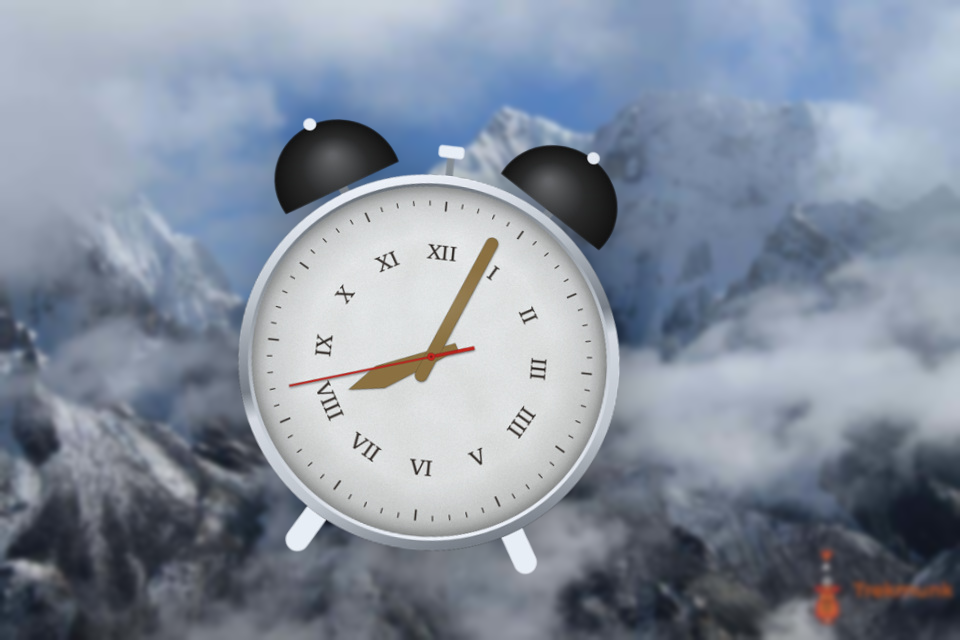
8:03:42
